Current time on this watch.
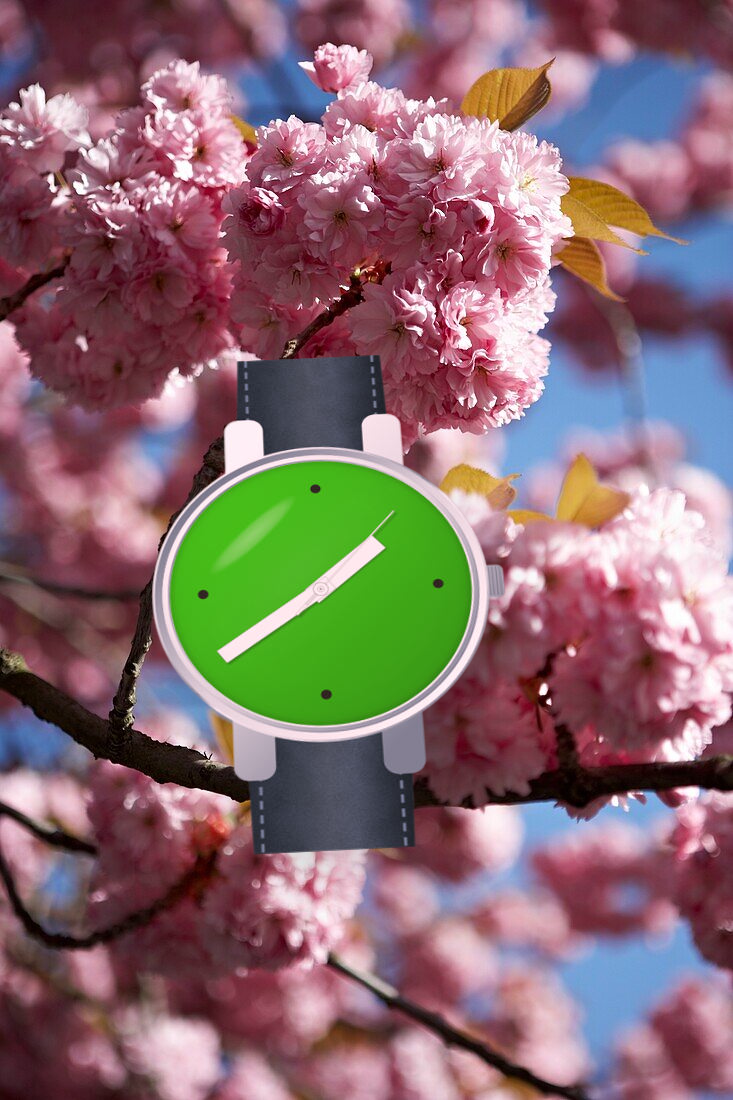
1:39:07
